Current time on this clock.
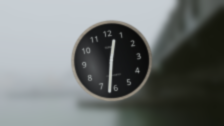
12:32
